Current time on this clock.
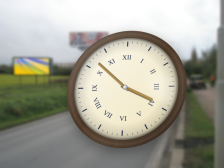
3:52
